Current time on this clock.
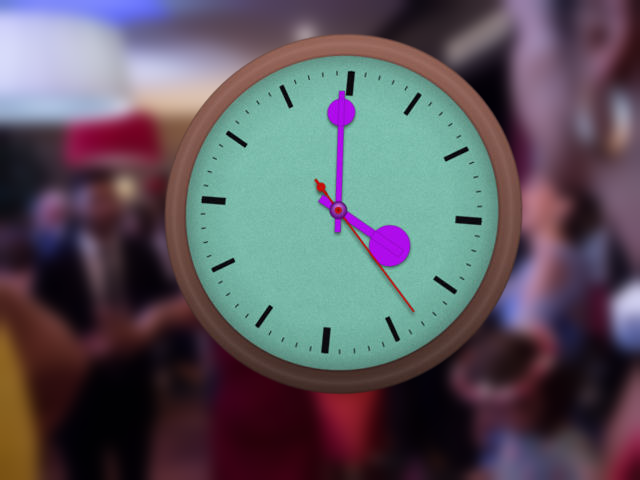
3:59:23
